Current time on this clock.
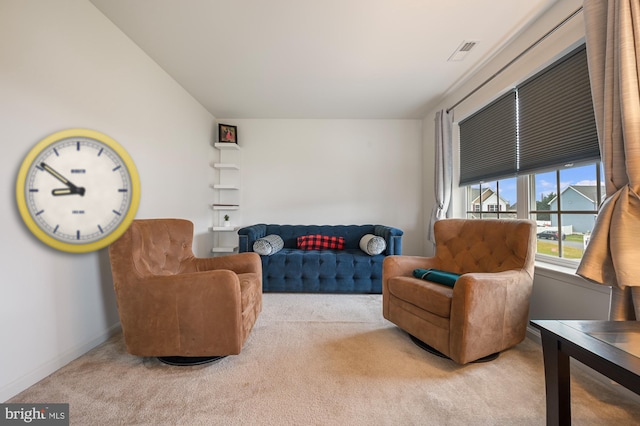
8:51
